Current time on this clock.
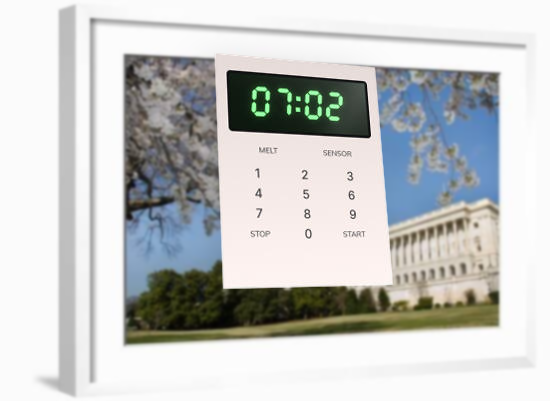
7:02
